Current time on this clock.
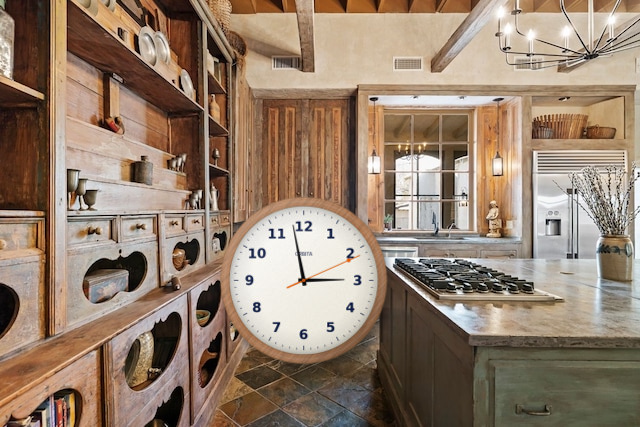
2:58:11
